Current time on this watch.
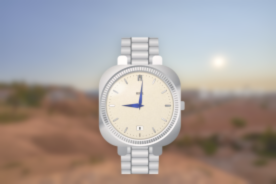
9:01
